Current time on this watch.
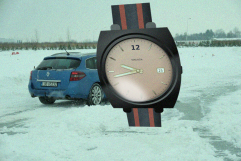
9:43
